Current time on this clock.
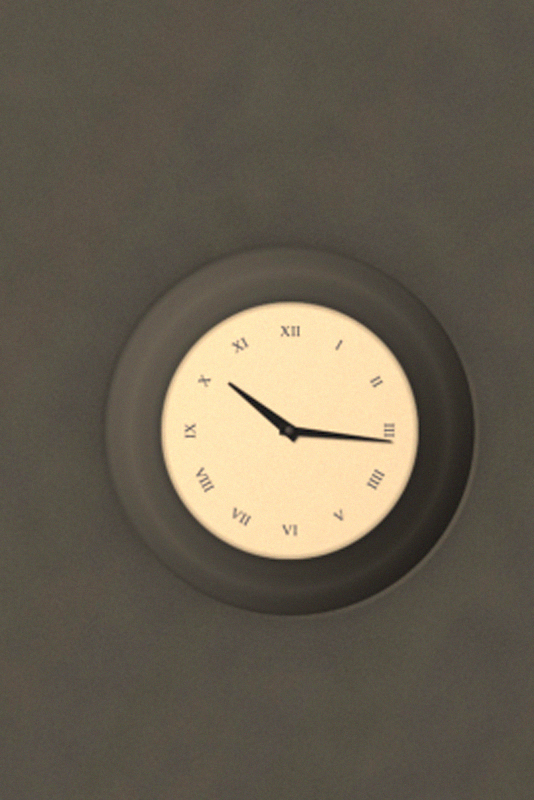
10:16
